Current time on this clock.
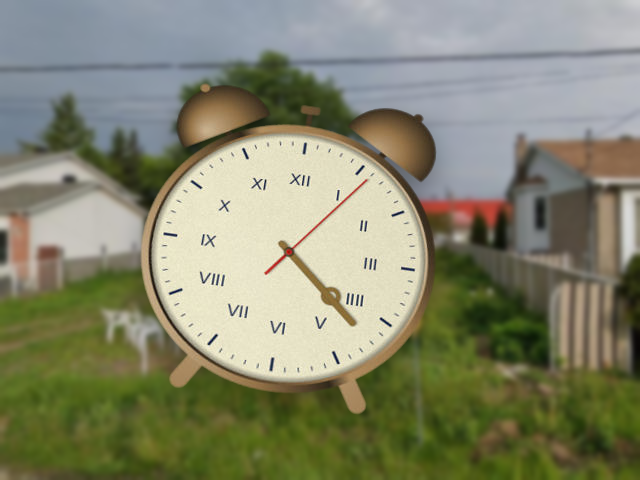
4:22:06
